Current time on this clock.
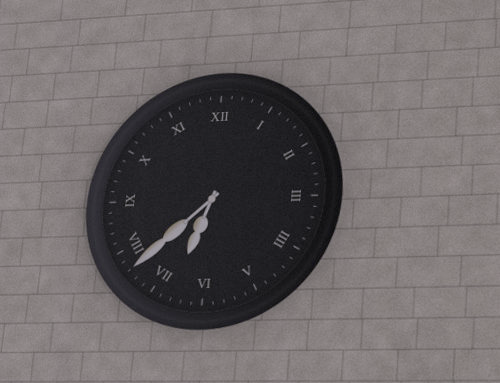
6:38
